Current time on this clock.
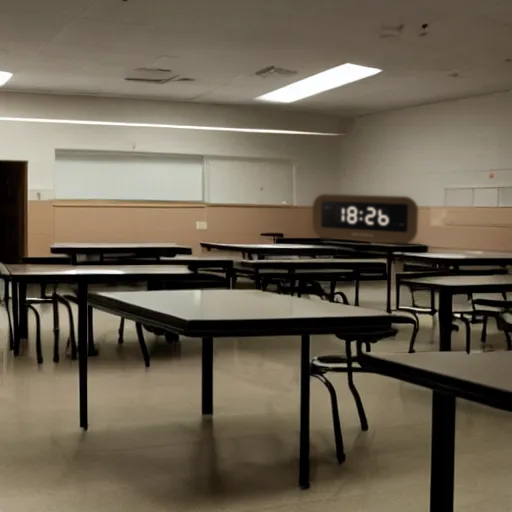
18:26
